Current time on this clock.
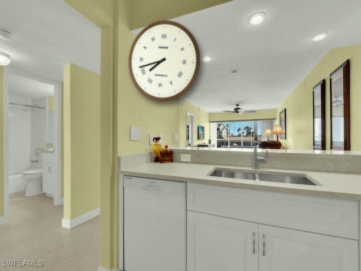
7:42
